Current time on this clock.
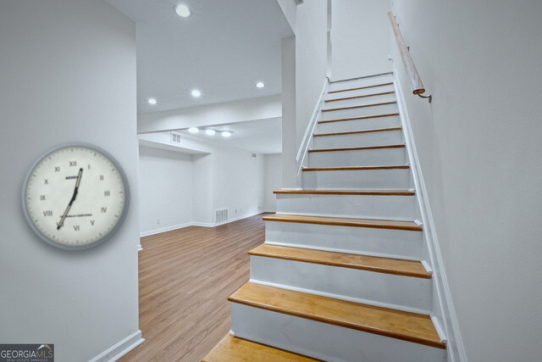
12:35
